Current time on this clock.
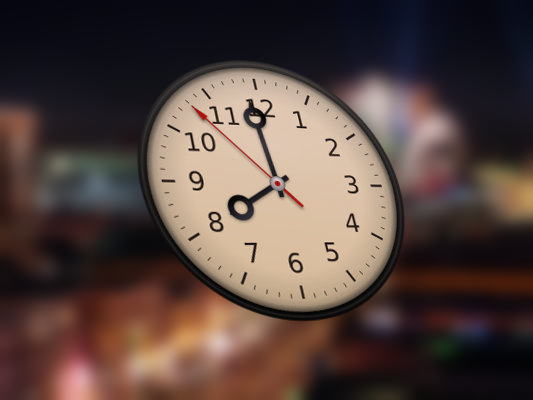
7:58:53
